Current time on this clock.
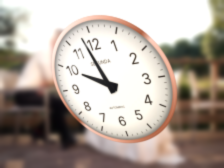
9:58
